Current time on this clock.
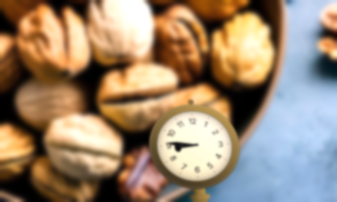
8:46
